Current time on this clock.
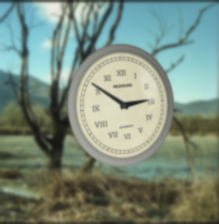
2:51
